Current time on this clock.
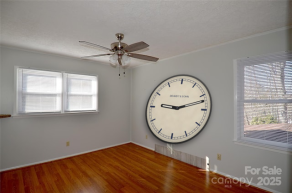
9:12
